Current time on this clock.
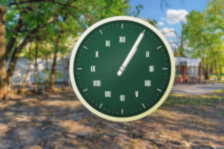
1:05
